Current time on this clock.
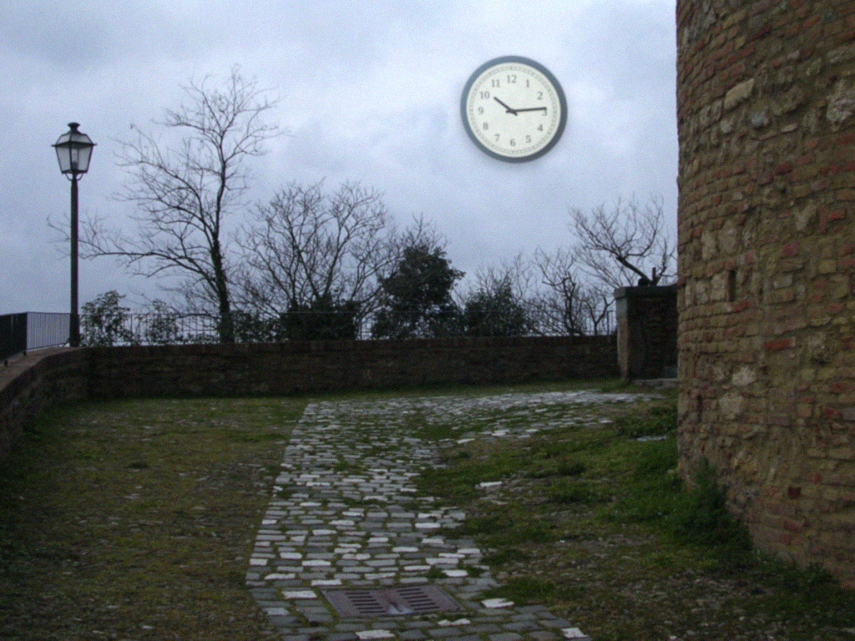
10:14
